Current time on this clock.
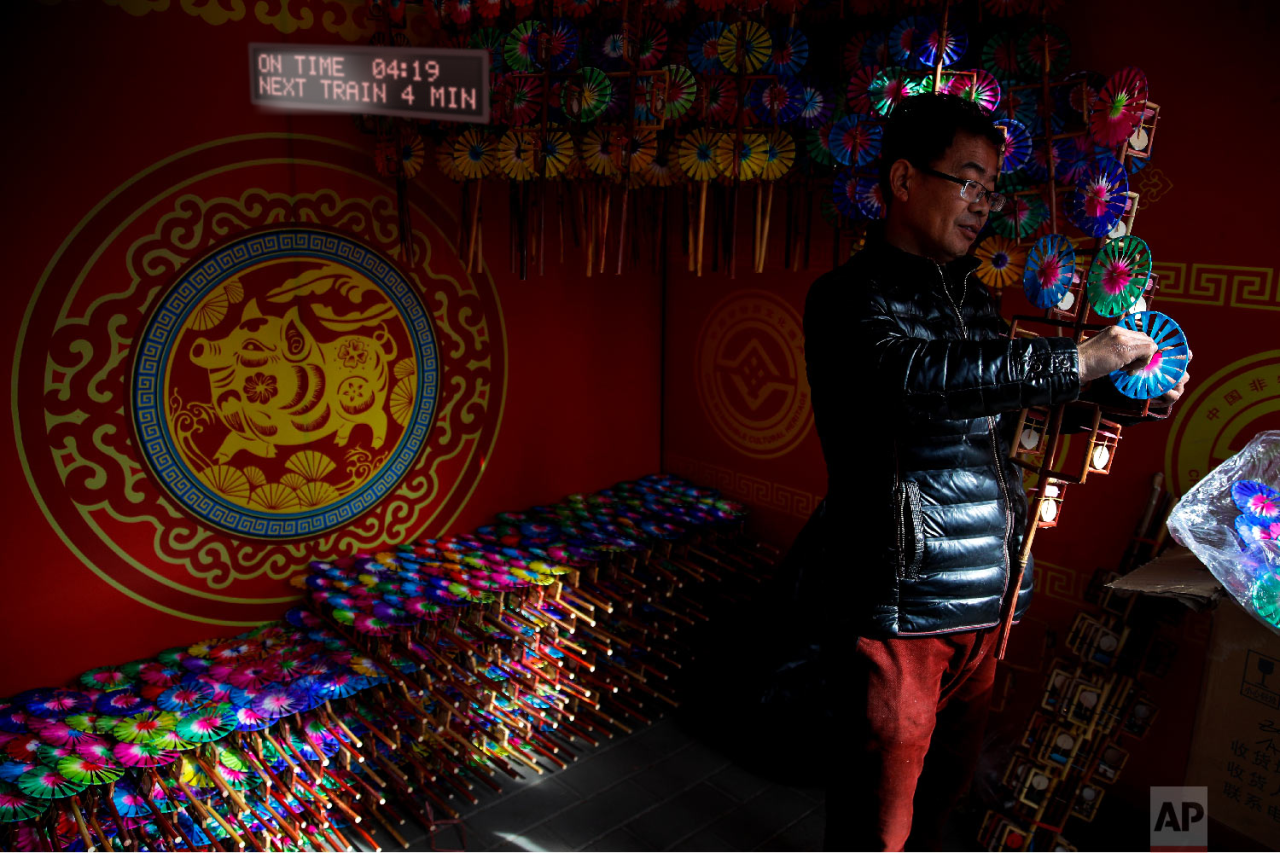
4:19
